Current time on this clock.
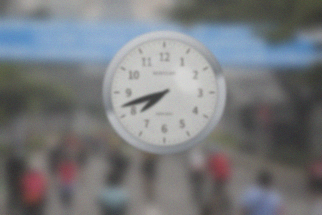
7:42
